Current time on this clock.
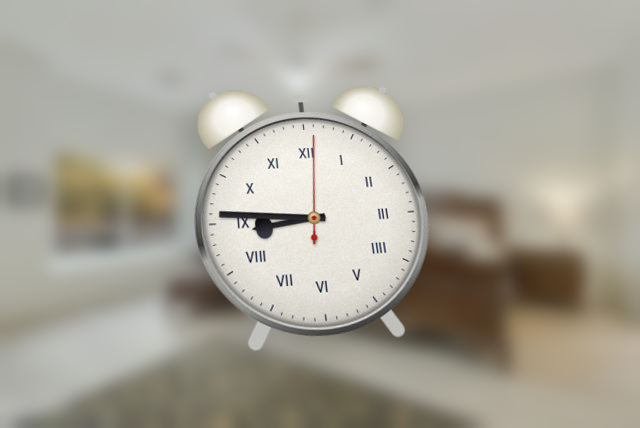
8:46:01
